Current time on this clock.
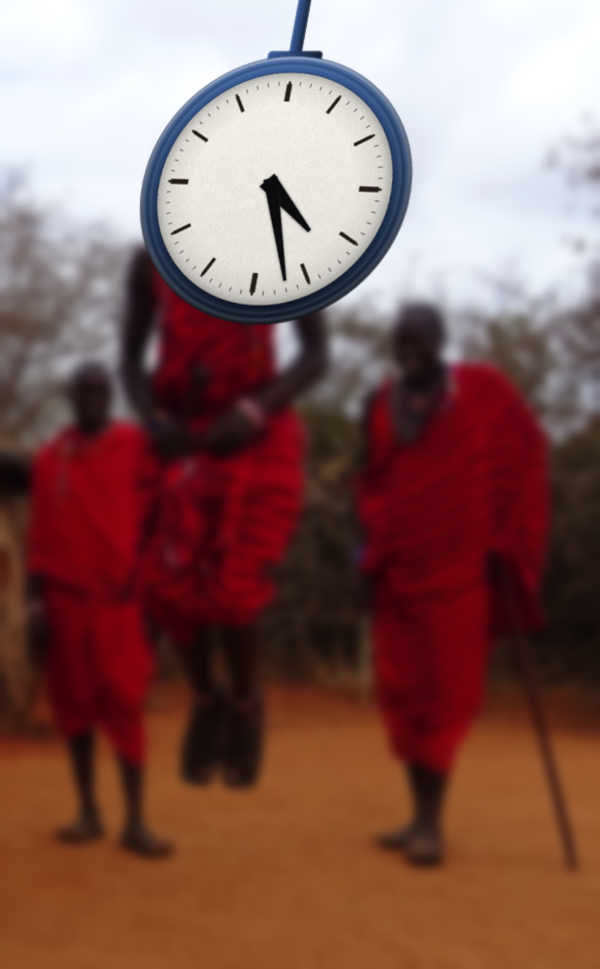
4:27
